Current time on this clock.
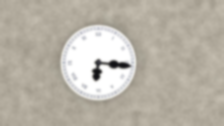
6:16
